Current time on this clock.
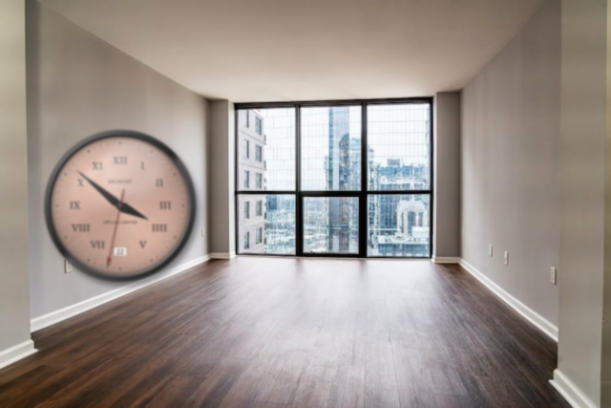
3:51:32
